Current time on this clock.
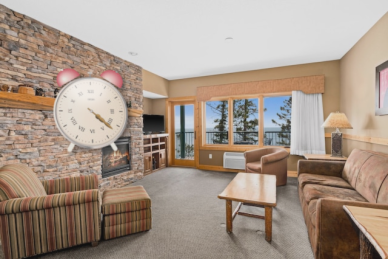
4:22
